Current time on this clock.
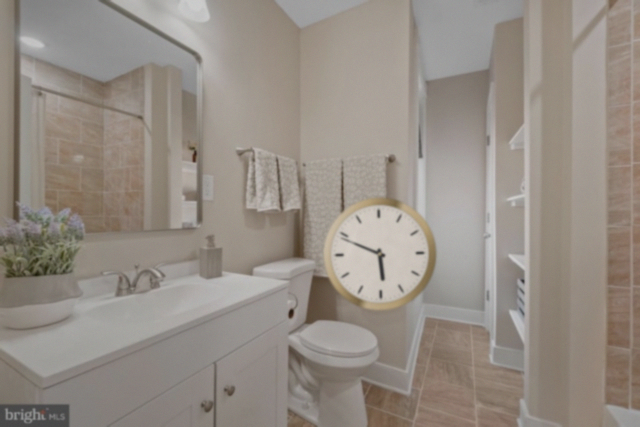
5:49
